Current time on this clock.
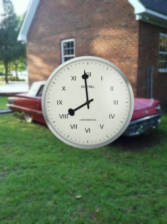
7:59
